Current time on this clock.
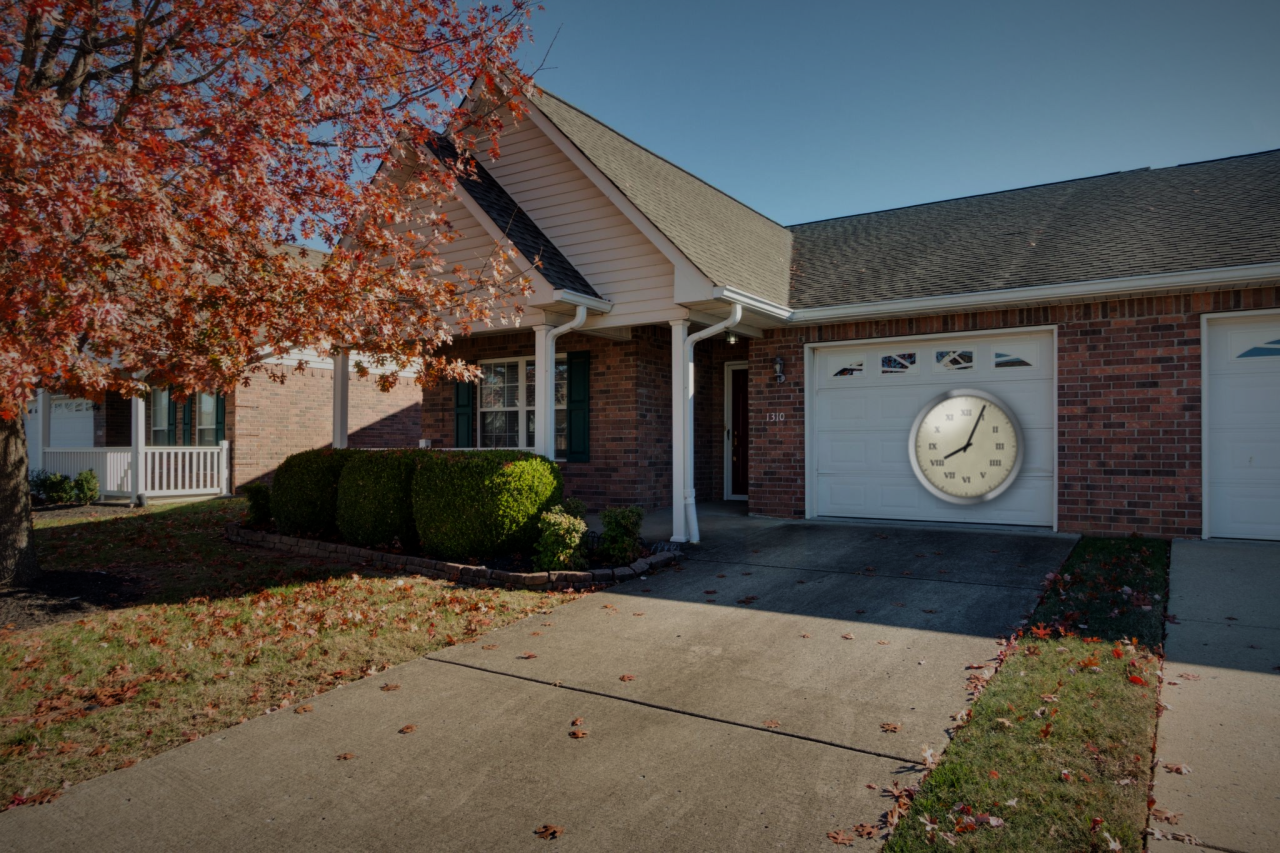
8:04
